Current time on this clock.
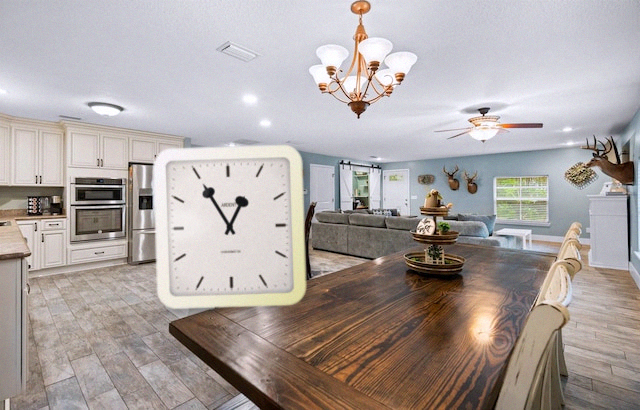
12:55
